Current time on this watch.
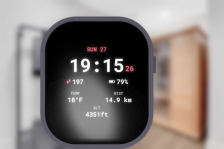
19:15:26
